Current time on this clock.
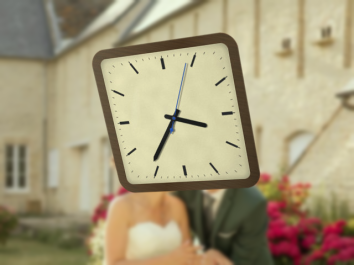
3:36:04
